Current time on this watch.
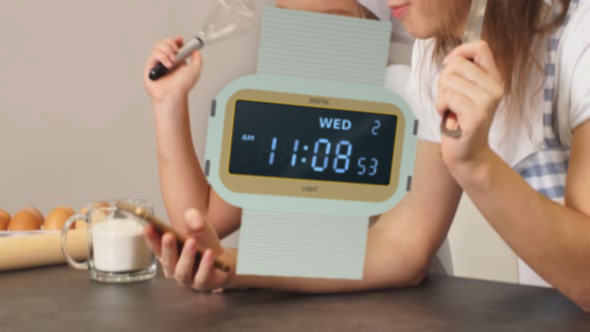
11:08:53
